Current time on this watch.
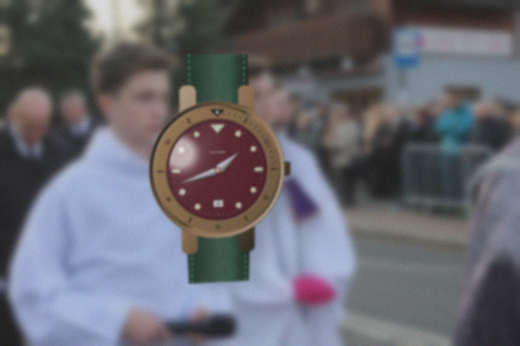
1:42
